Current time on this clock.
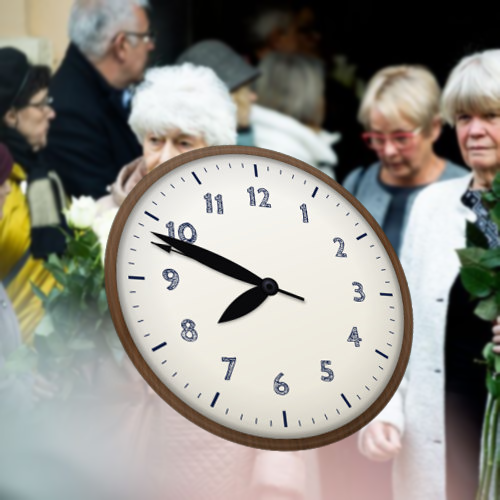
7:48:48
